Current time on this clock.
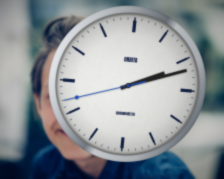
2:11:42
